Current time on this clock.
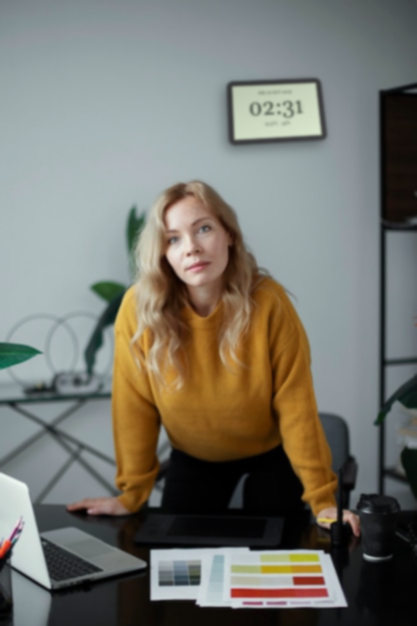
2:31
